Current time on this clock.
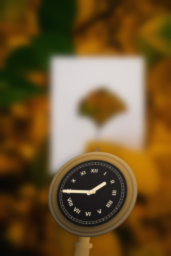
1:45
